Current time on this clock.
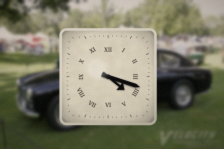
4:18
